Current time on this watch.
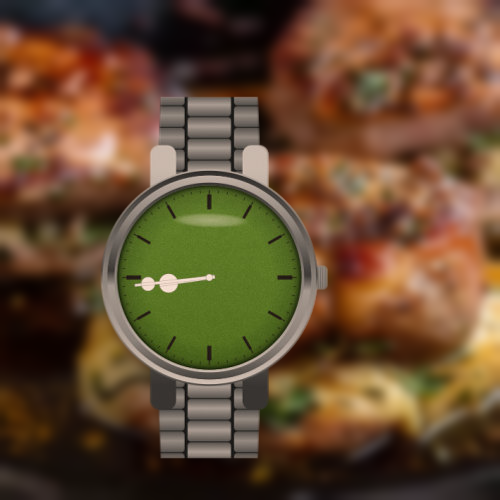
8:44
